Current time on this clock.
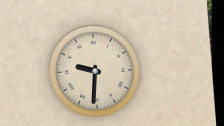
9:31
